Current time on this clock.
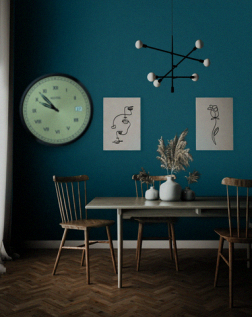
9:53
